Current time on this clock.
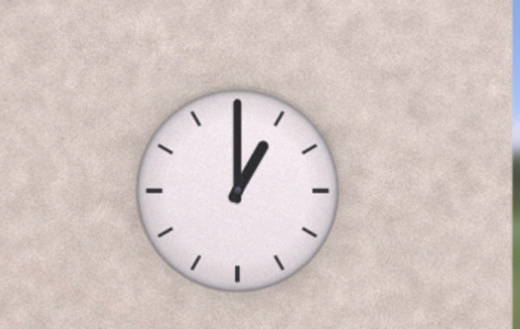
1:00
